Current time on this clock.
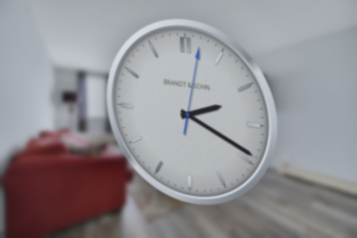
2:19:02
